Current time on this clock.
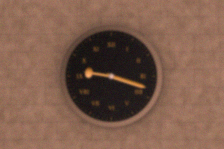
9:18
